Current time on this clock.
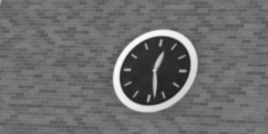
12:28
